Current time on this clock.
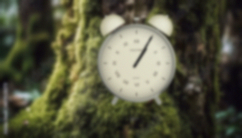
1:05
